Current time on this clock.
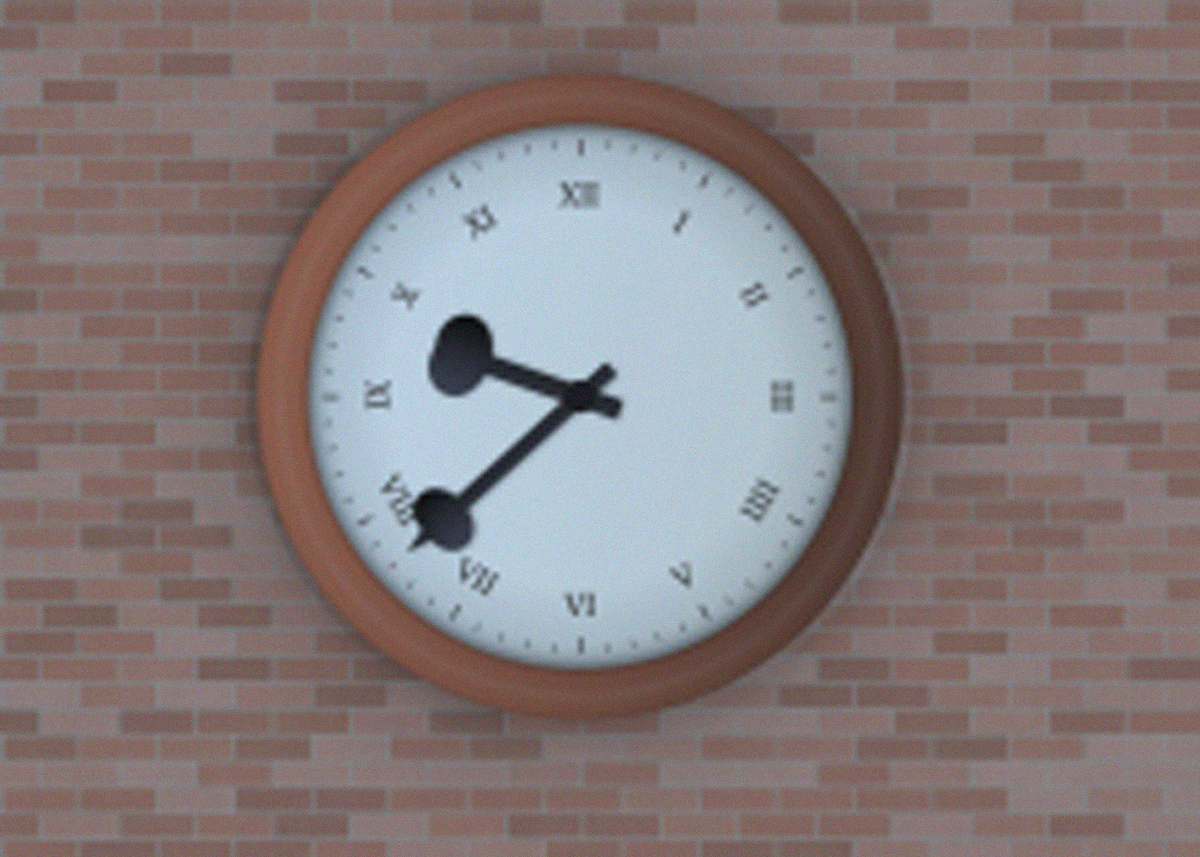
9:38
